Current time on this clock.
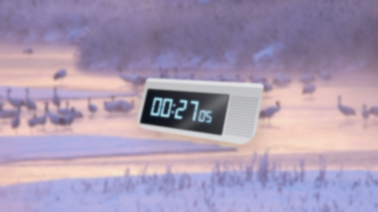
0:27
